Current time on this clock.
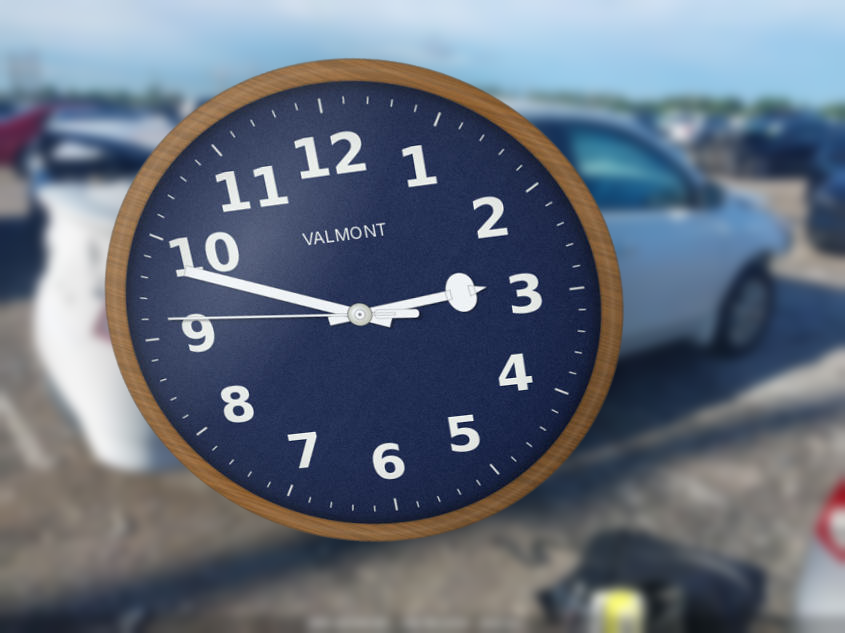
2:48:46
